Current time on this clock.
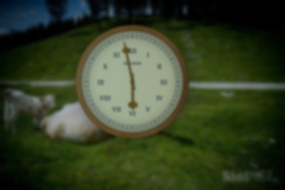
5:58
